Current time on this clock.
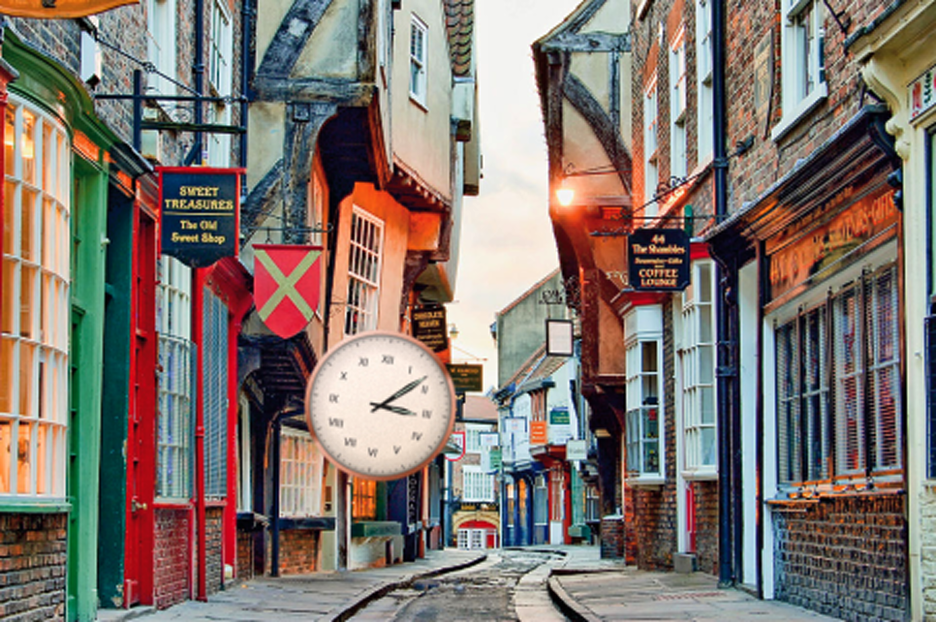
3:08
